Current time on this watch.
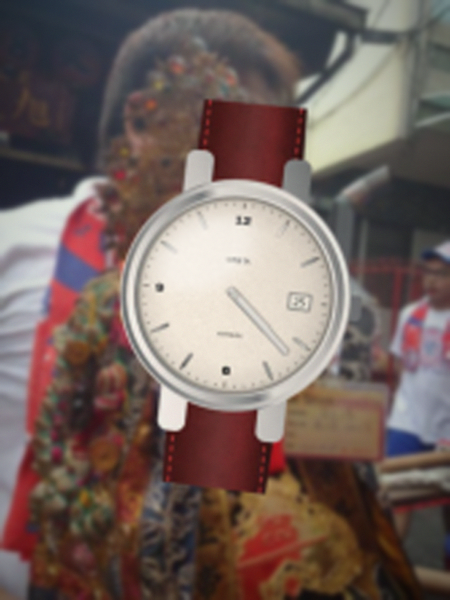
4:22
